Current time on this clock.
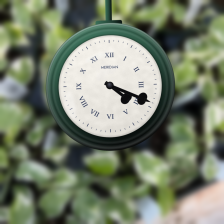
4:19
